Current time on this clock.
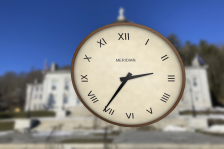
2:36
